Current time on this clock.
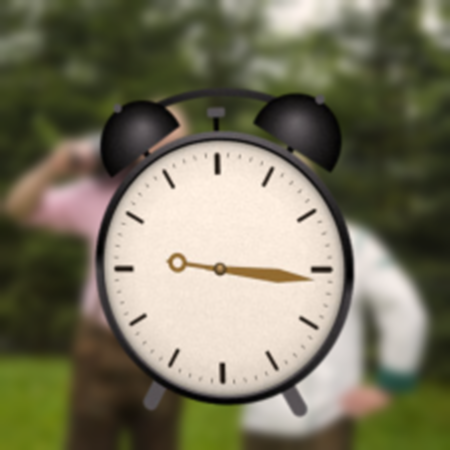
9:16
